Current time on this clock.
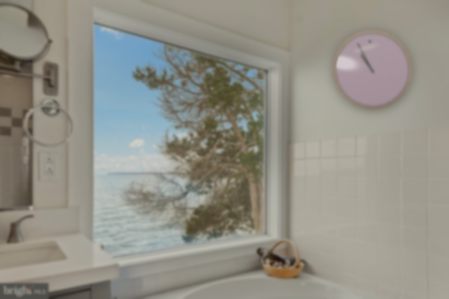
10:56
